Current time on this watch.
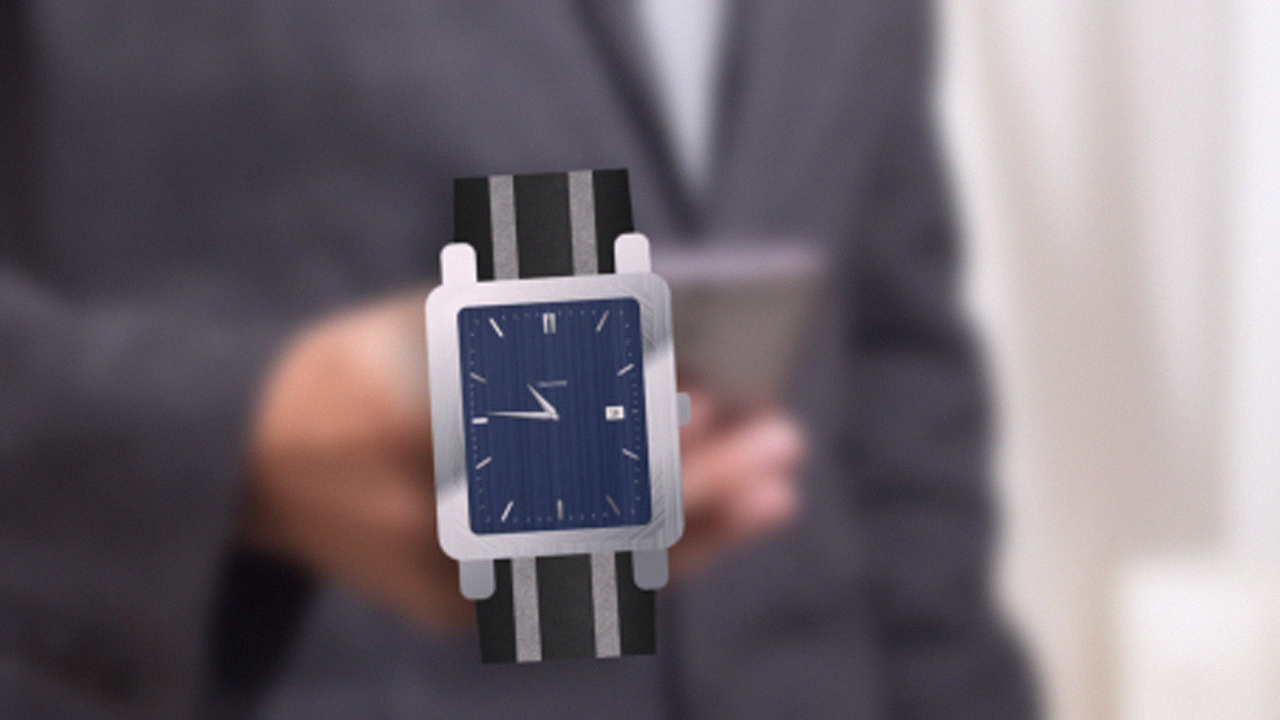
10:46
